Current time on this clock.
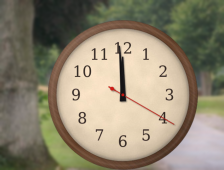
11:59:20
